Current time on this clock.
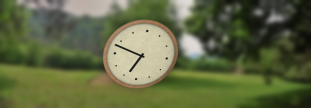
6:48
